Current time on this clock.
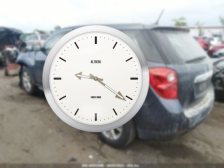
9:21
